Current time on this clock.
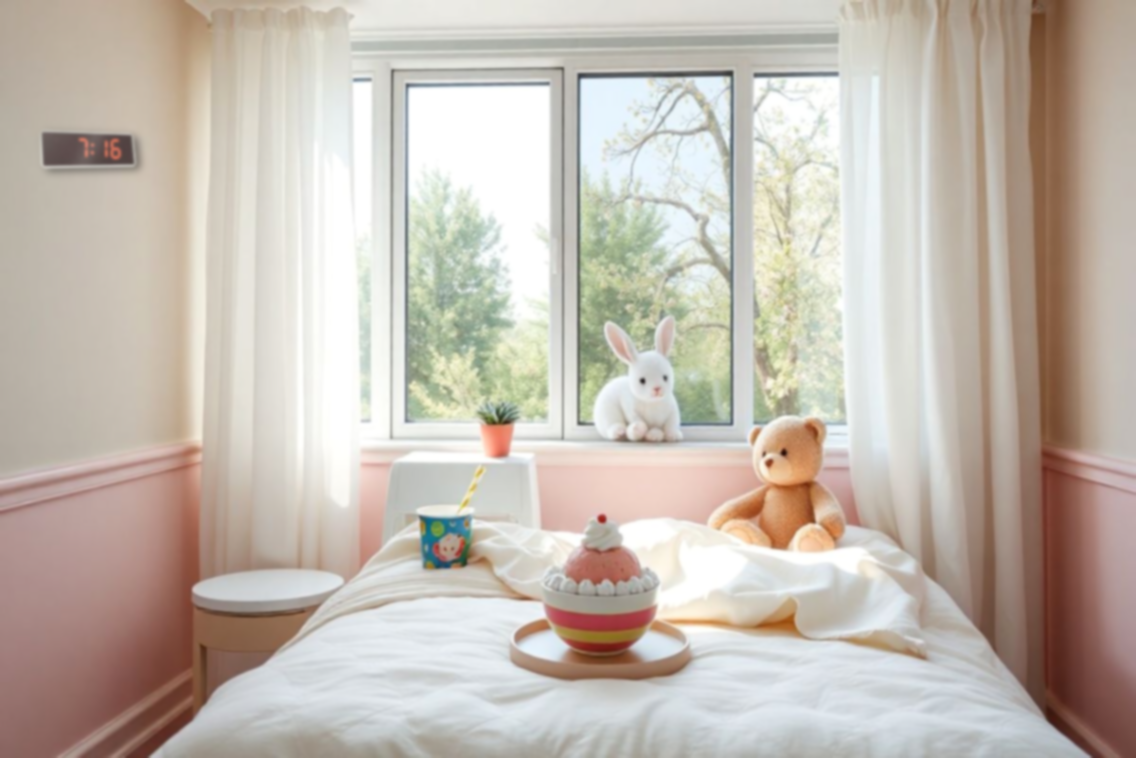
7:16
